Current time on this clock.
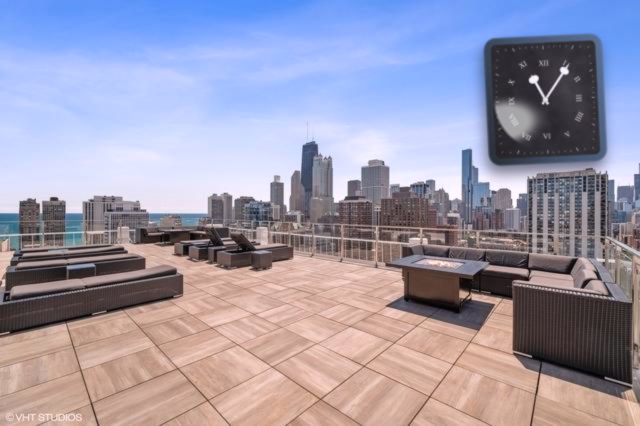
11:06
